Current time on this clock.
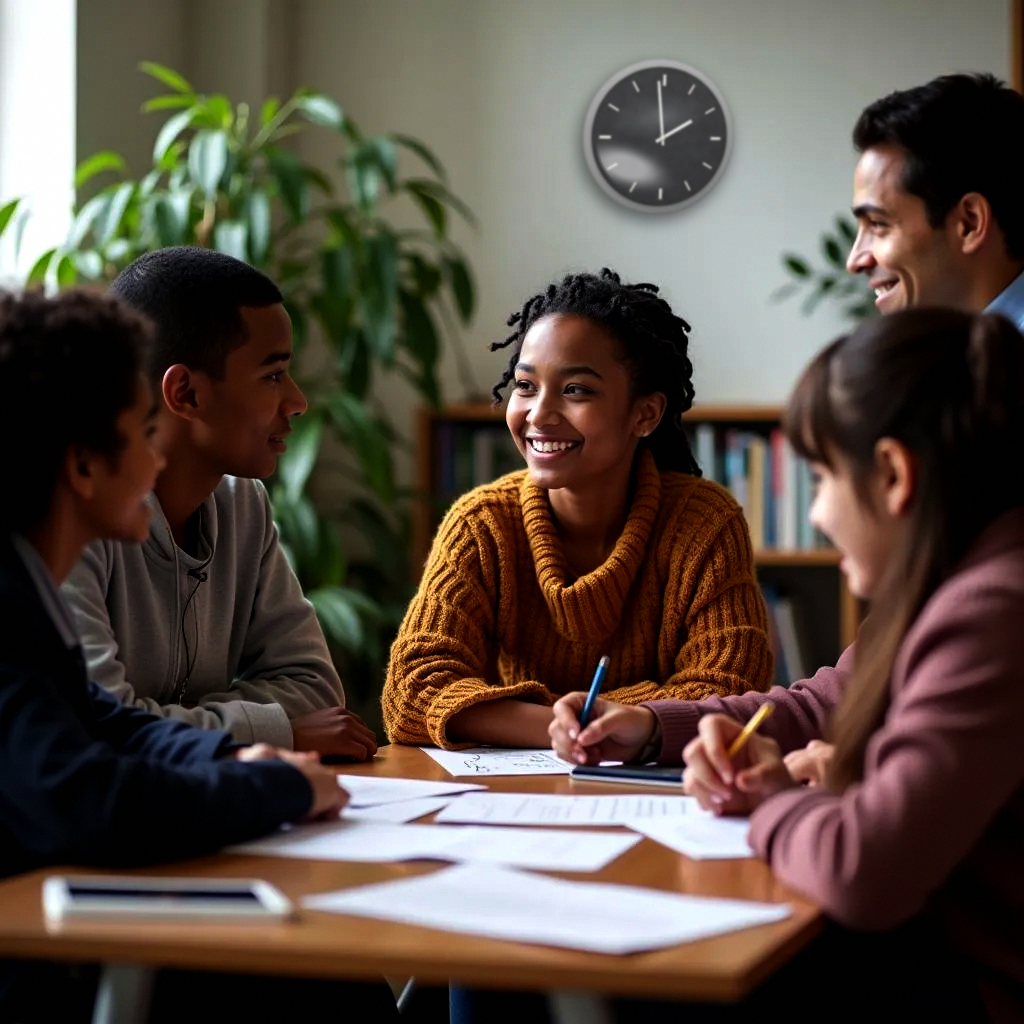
1:59
